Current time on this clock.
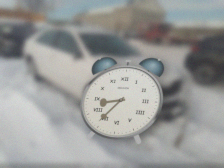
8:36
